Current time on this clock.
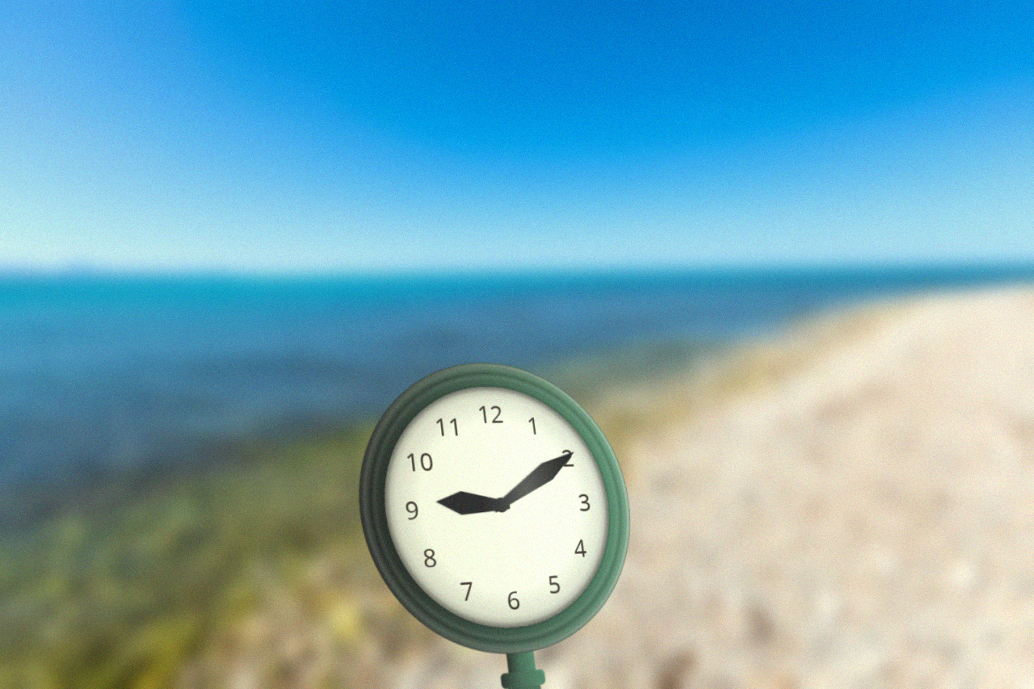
9:10
